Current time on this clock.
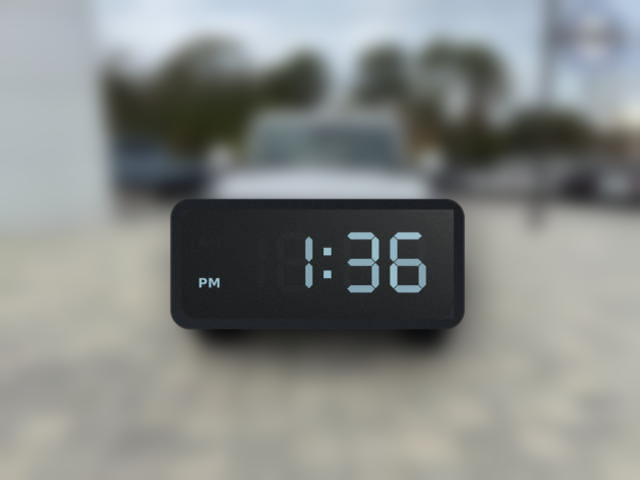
1:36
